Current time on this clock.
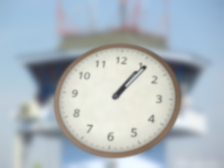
1:06
